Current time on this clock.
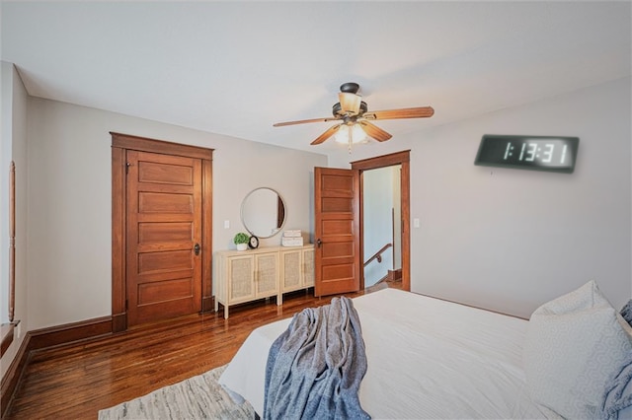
1:13:31
